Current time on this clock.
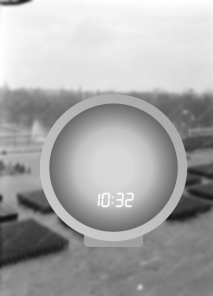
10:32
